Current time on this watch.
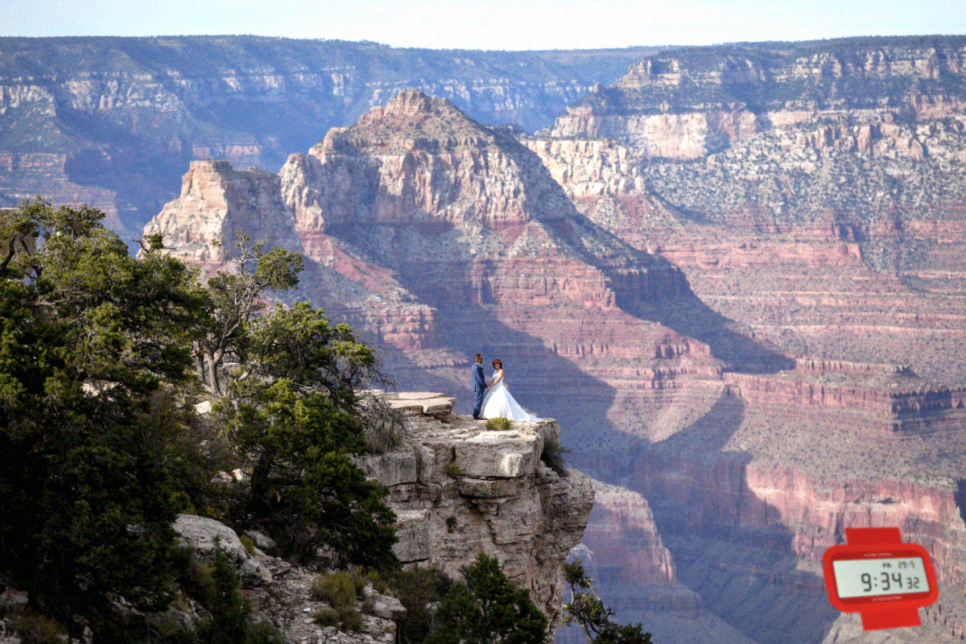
9:34:32
